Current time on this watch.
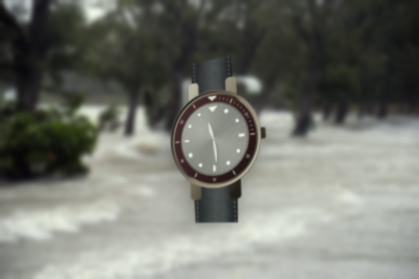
11:29
